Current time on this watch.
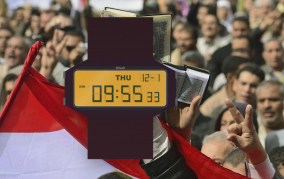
9:55:33
